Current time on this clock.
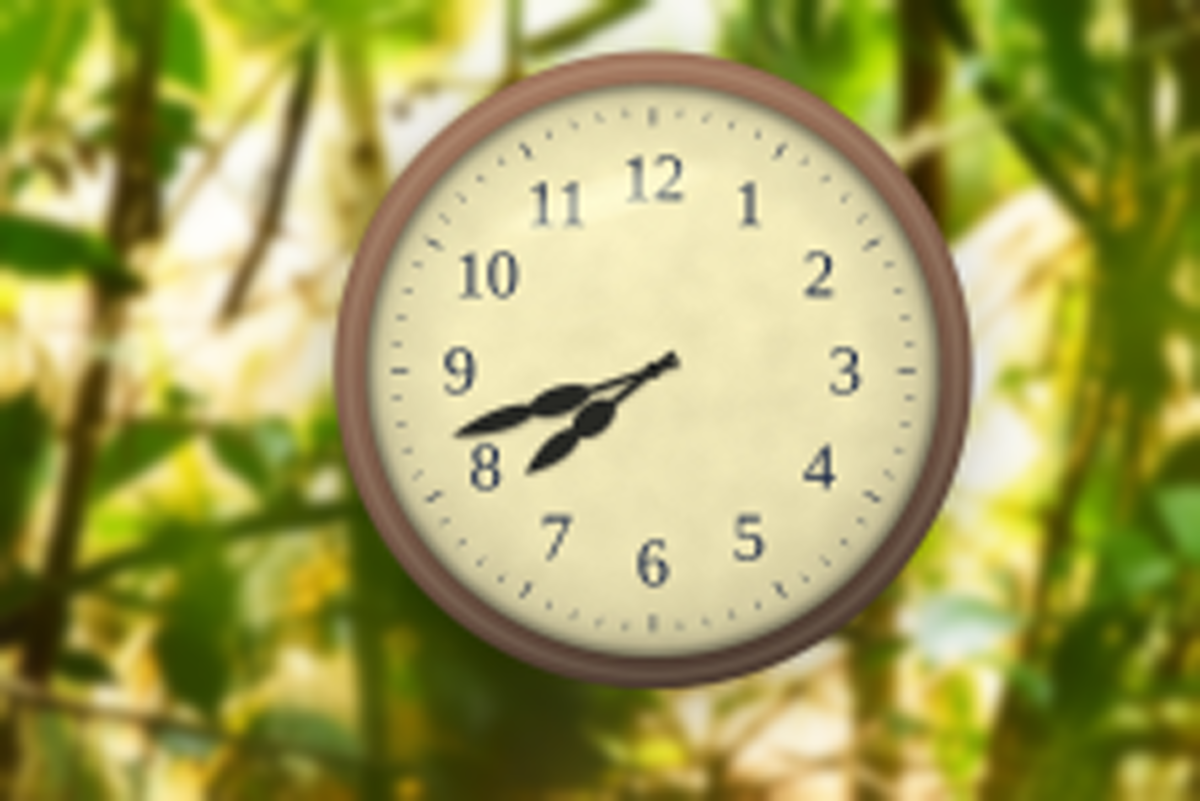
7:42
